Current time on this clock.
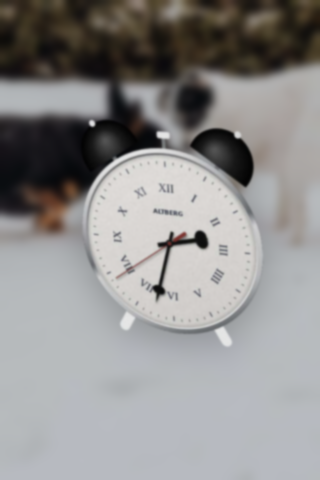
2:32:39
